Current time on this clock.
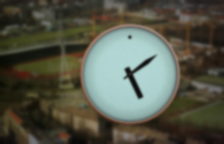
5:09
